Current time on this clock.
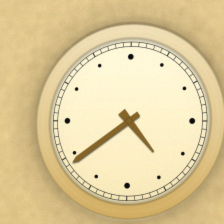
4:39
